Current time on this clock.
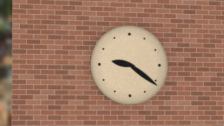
9:21
